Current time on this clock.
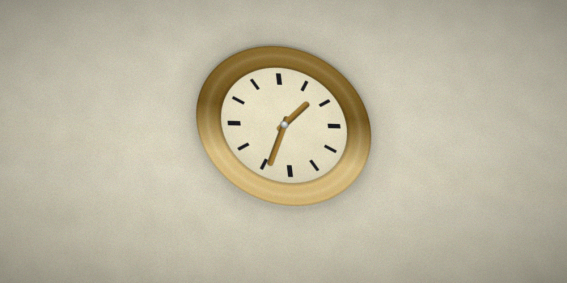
1:34
